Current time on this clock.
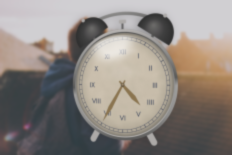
4:35
